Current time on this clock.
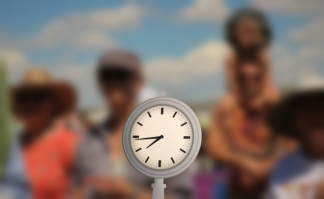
7:44
